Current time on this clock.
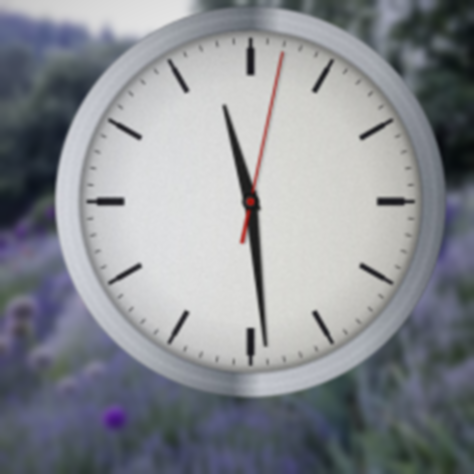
11:29:02
